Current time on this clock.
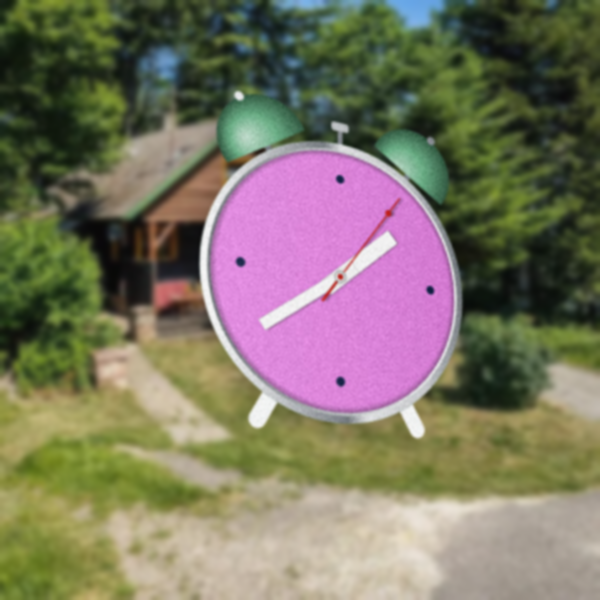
1:39:06
